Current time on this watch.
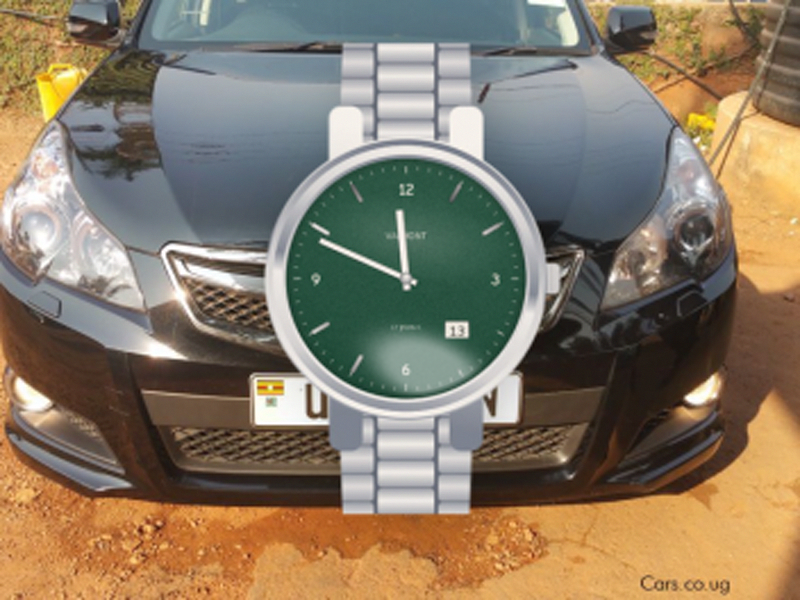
11:49
